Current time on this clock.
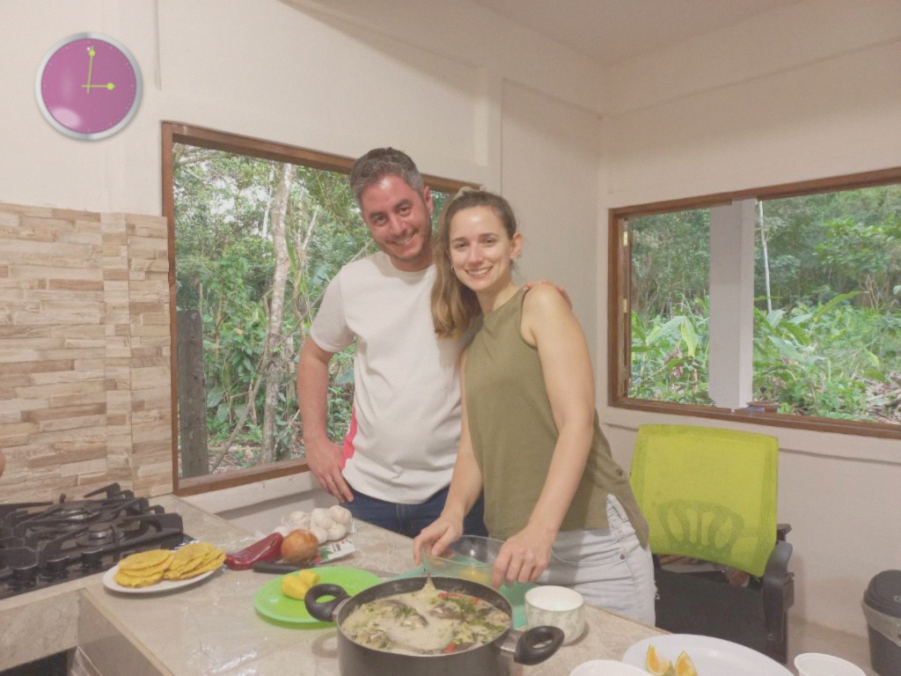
3:01
